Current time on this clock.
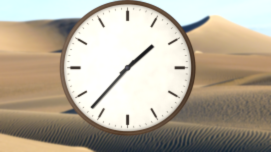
1:37
